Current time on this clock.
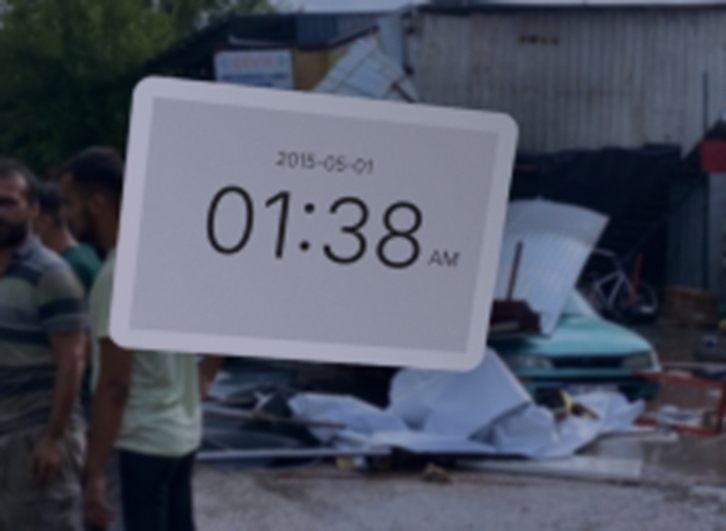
1:38
